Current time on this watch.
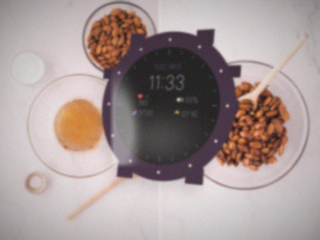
11:33
